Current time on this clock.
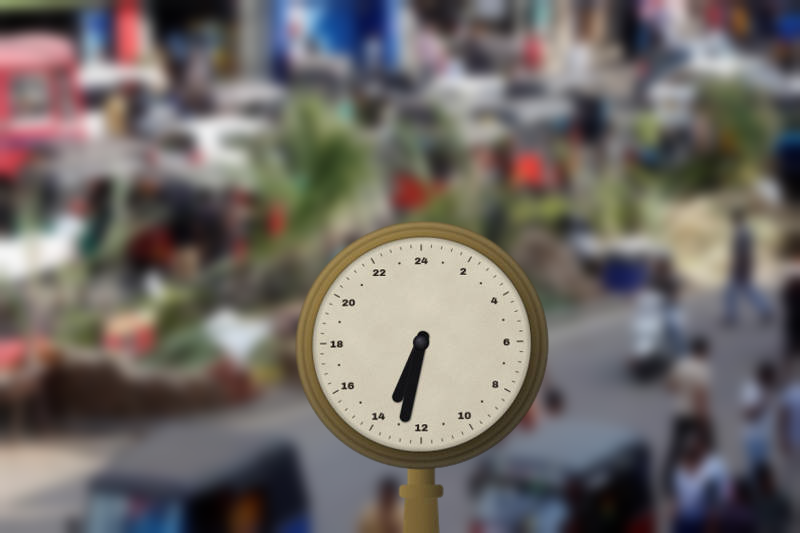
13:32
